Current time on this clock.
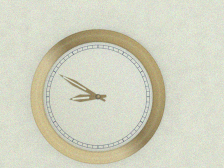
8:50
